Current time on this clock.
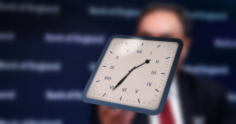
1:34
